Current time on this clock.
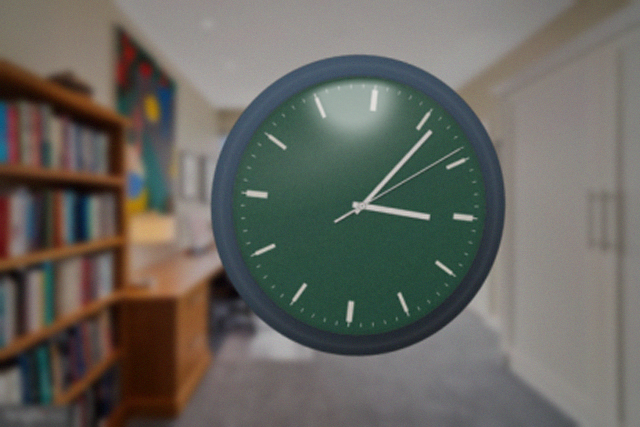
3:06:09
